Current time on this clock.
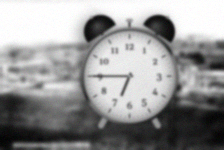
6:45
